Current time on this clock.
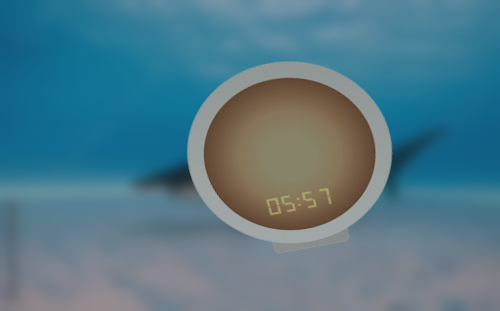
5:57
